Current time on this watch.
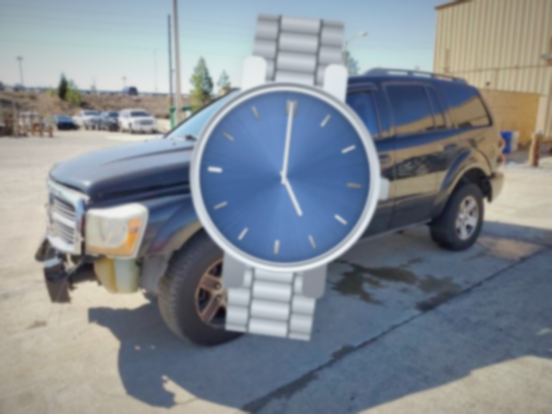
5:00
